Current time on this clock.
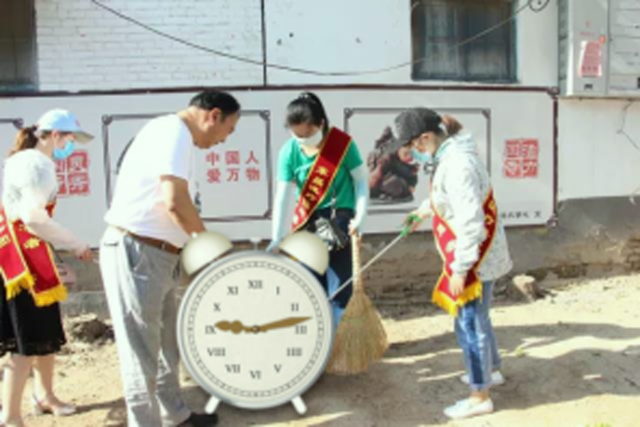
9:13
